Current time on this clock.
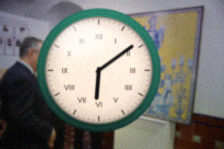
6:09
